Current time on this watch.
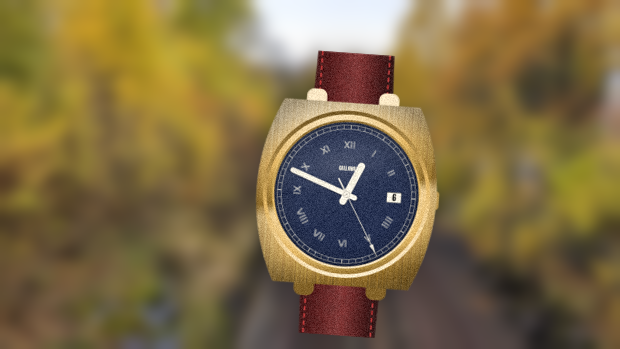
12:48:25
